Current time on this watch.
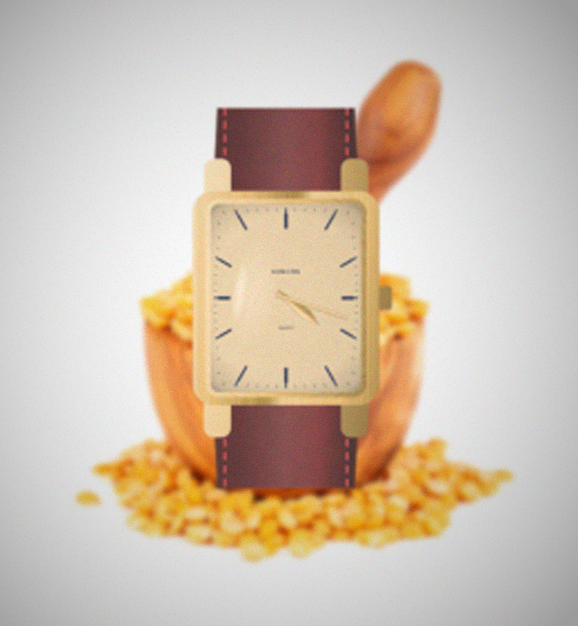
4:18
